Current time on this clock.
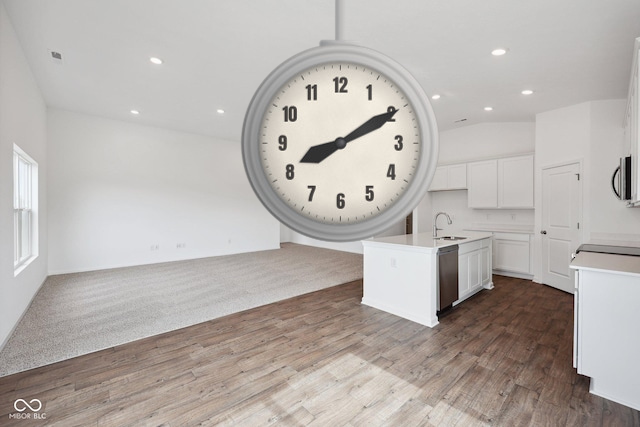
8:10
